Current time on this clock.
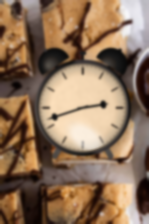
2:42
